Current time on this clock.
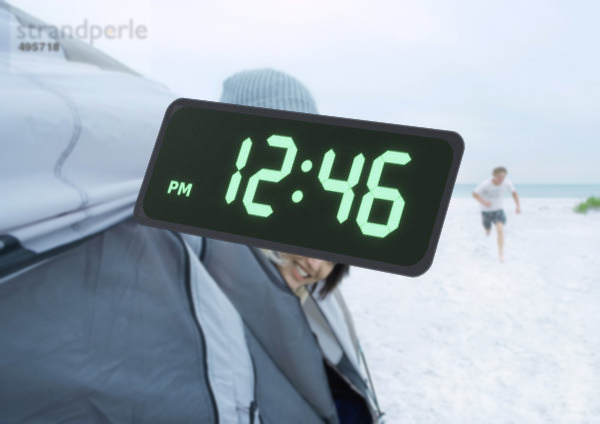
12:46
